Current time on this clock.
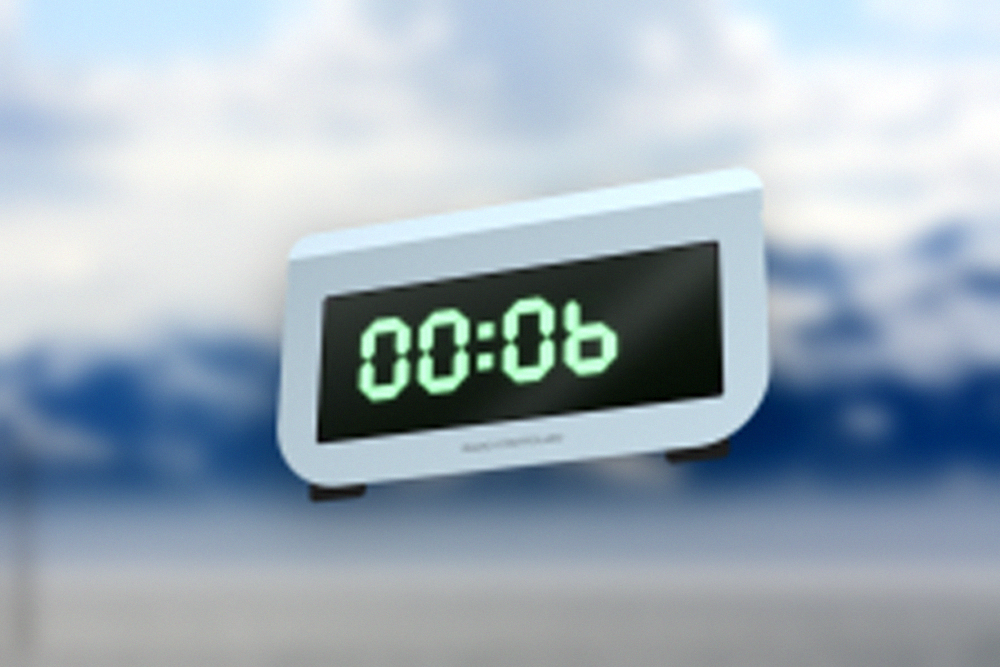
0:06
